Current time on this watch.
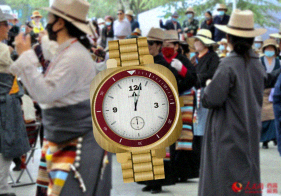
12:03
